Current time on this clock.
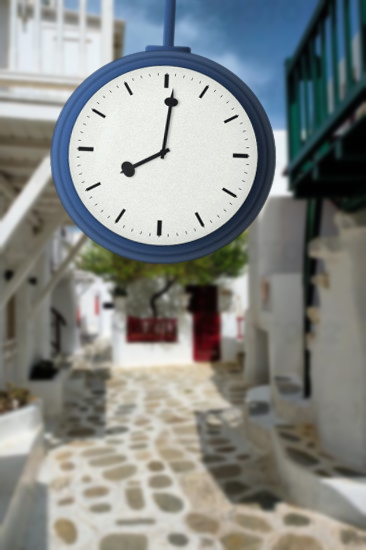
8:01
